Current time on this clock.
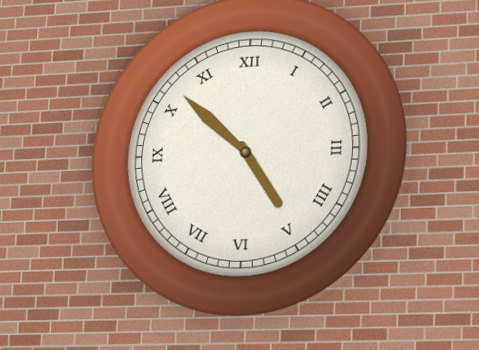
4:52
